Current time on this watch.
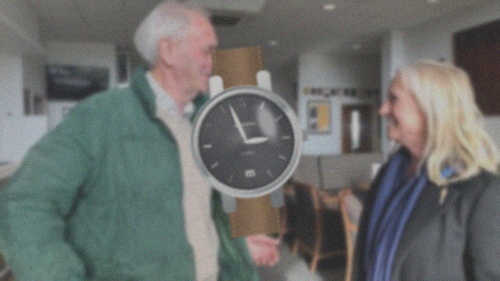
2:57
